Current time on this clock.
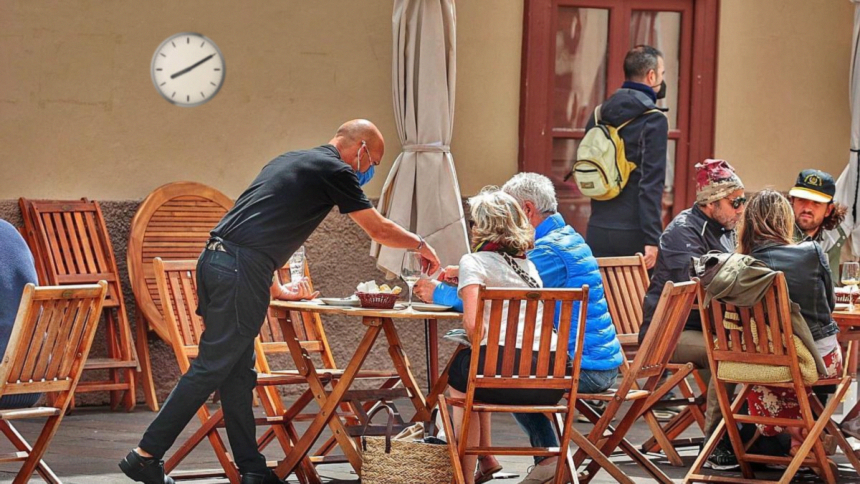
8:10
